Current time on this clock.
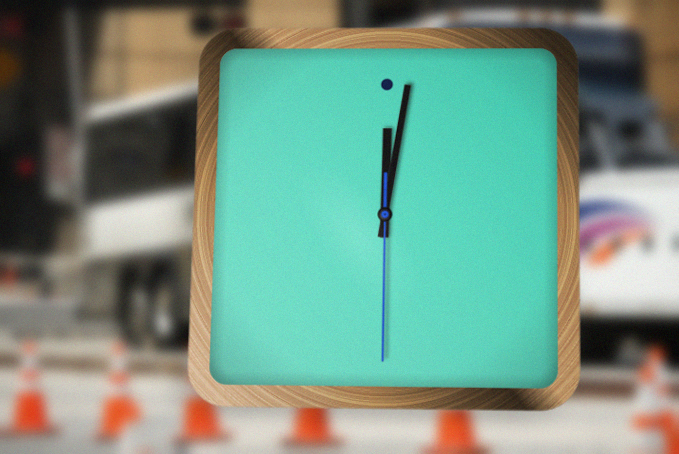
12:01:30
